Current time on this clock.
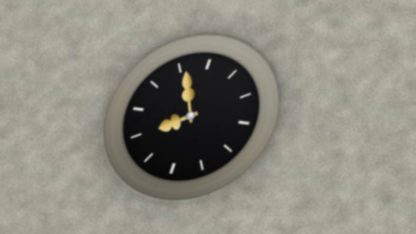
7:56
